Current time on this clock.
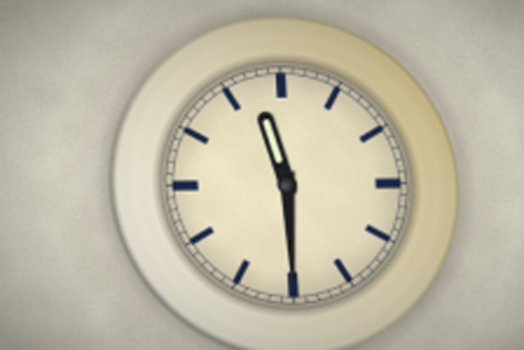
11:30
